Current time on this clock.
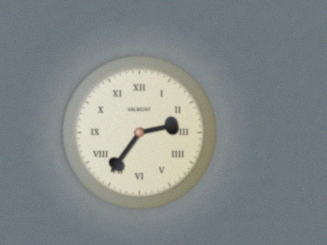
2:36
